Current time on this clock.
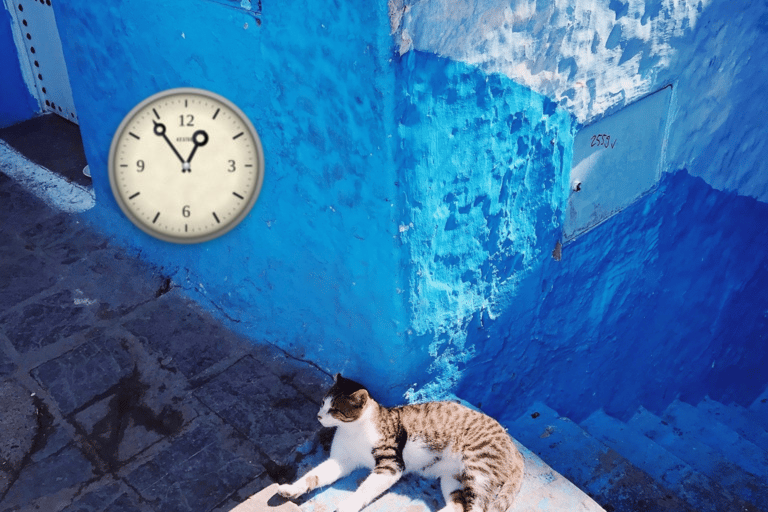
12:54
